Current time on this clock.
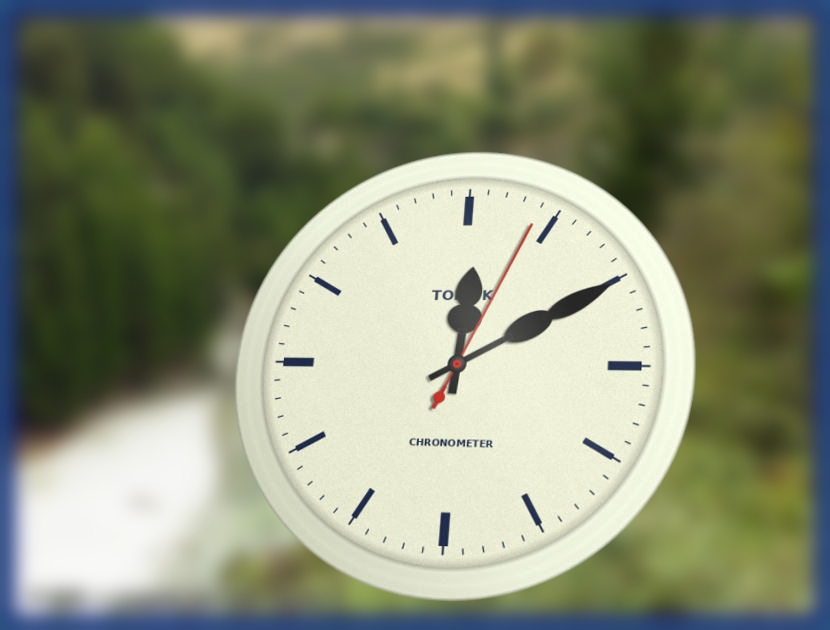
12:10:04
